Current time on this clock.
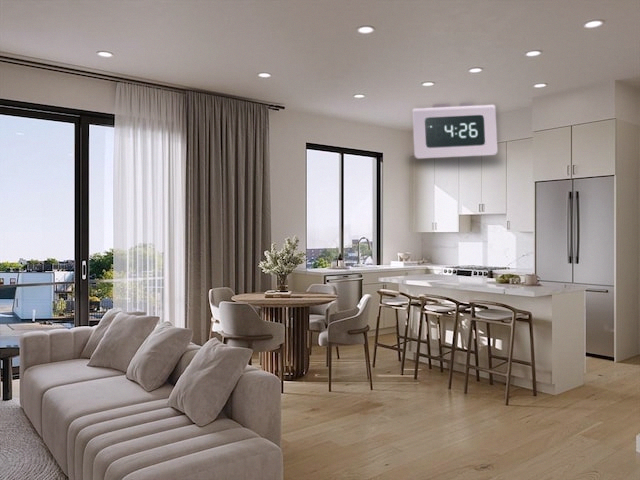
4:26
